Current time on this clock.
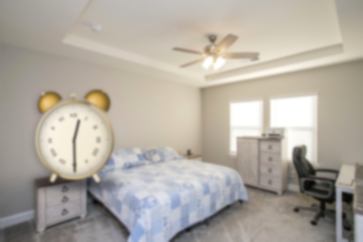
12:30
